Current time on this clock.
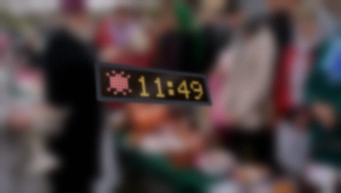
11:49
